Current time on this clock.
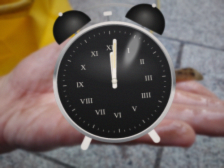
12:01
